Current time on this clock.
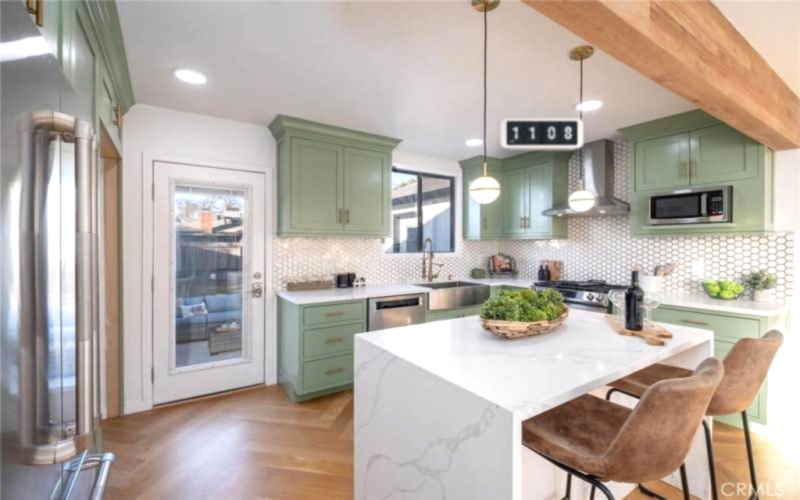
11:08
